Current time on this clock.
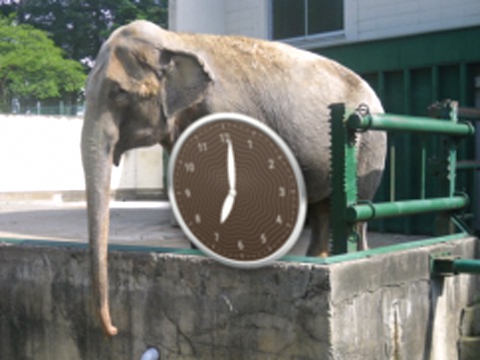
7:01
